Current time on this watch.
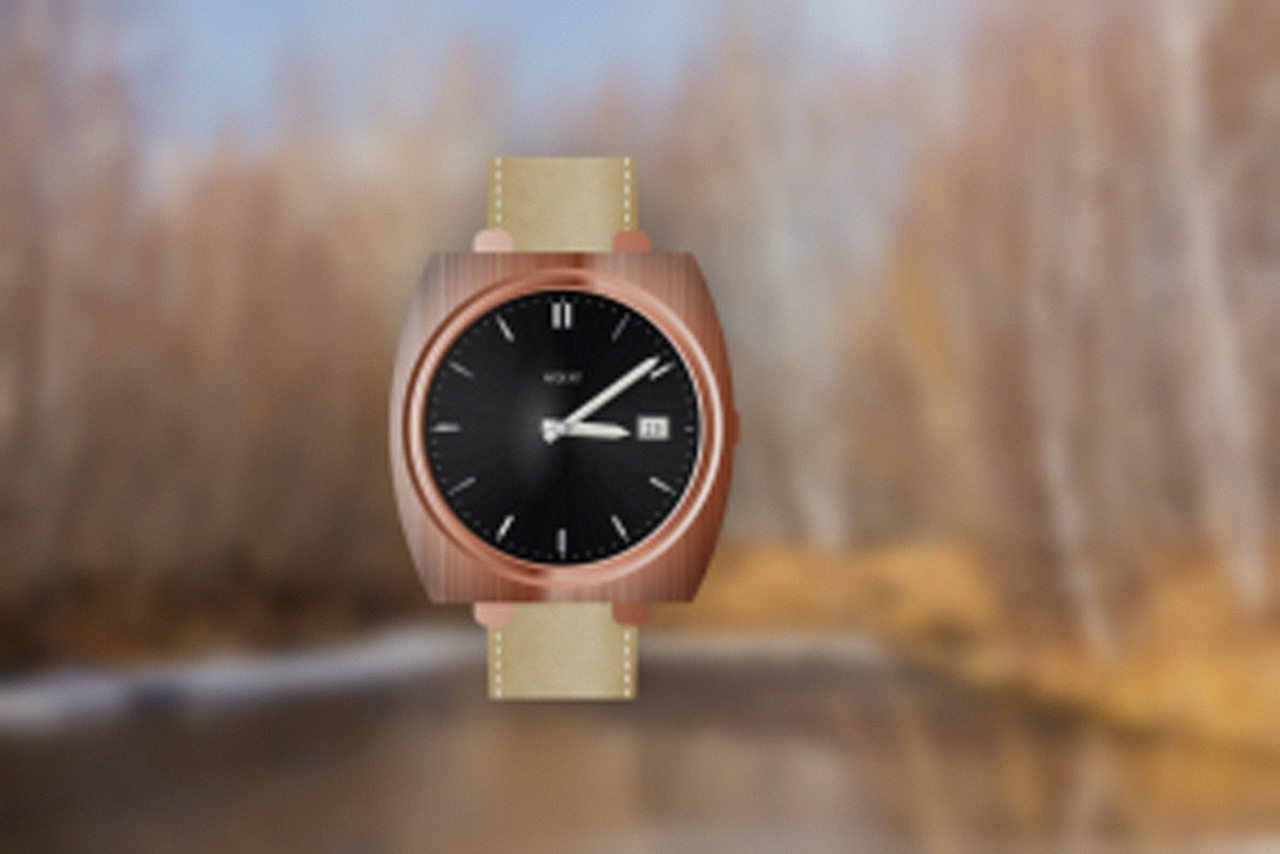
3:09
